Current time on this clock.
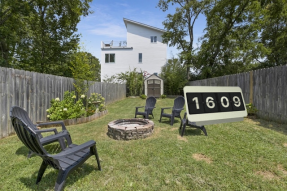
16:09
